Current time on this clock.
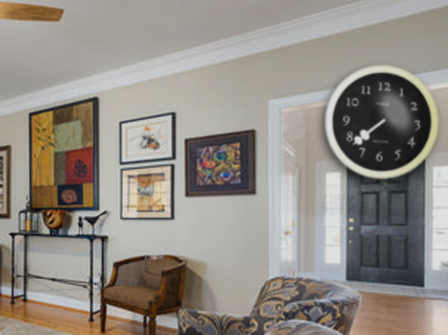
7:38
